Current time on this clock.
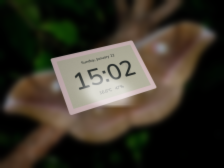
15:02
